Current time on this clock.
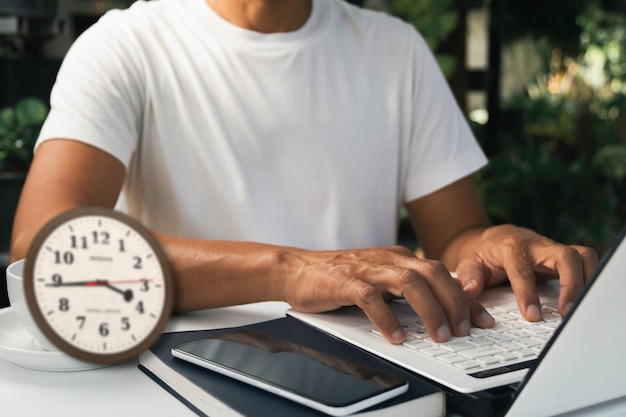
3:44:14
